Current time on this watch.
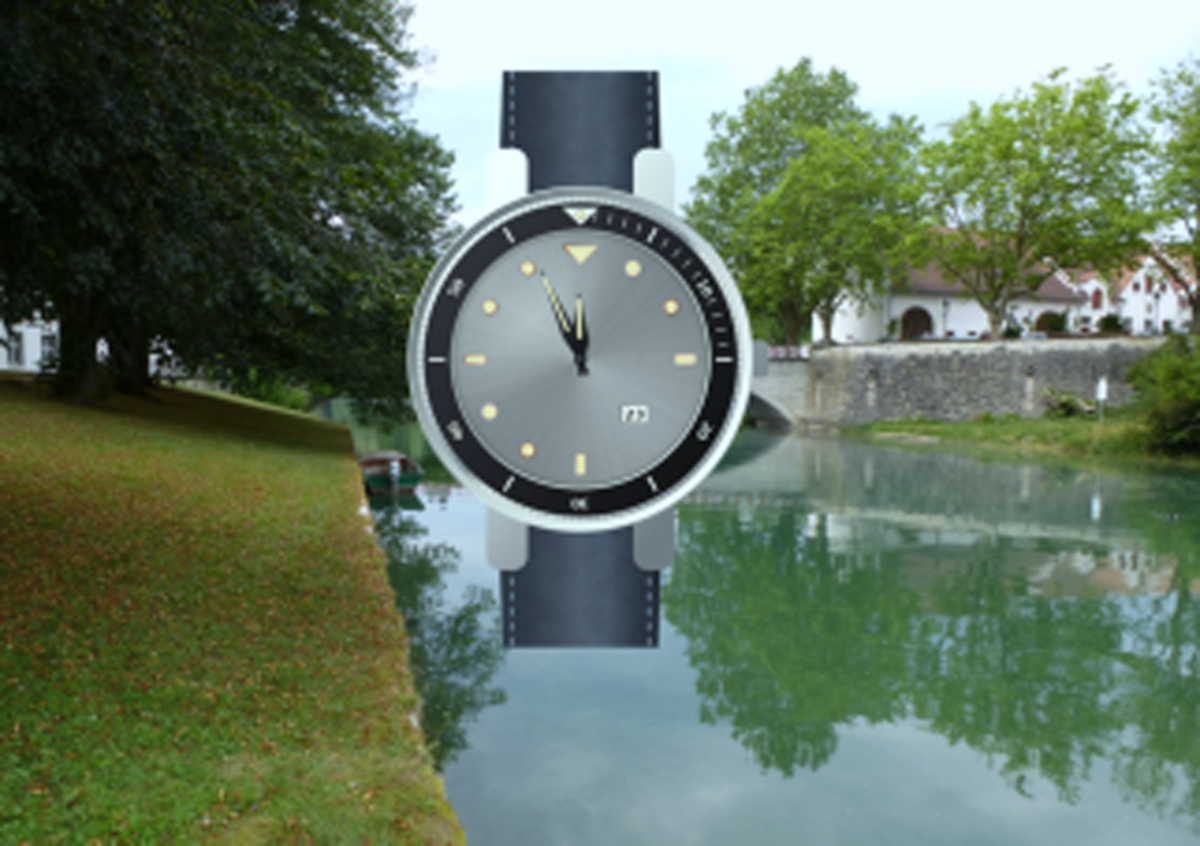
11:56
